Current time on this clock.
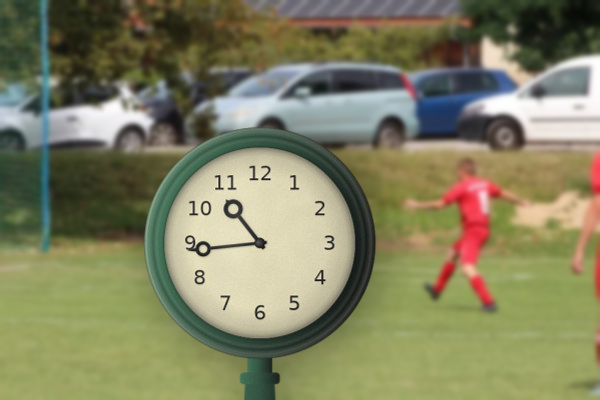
10:44
